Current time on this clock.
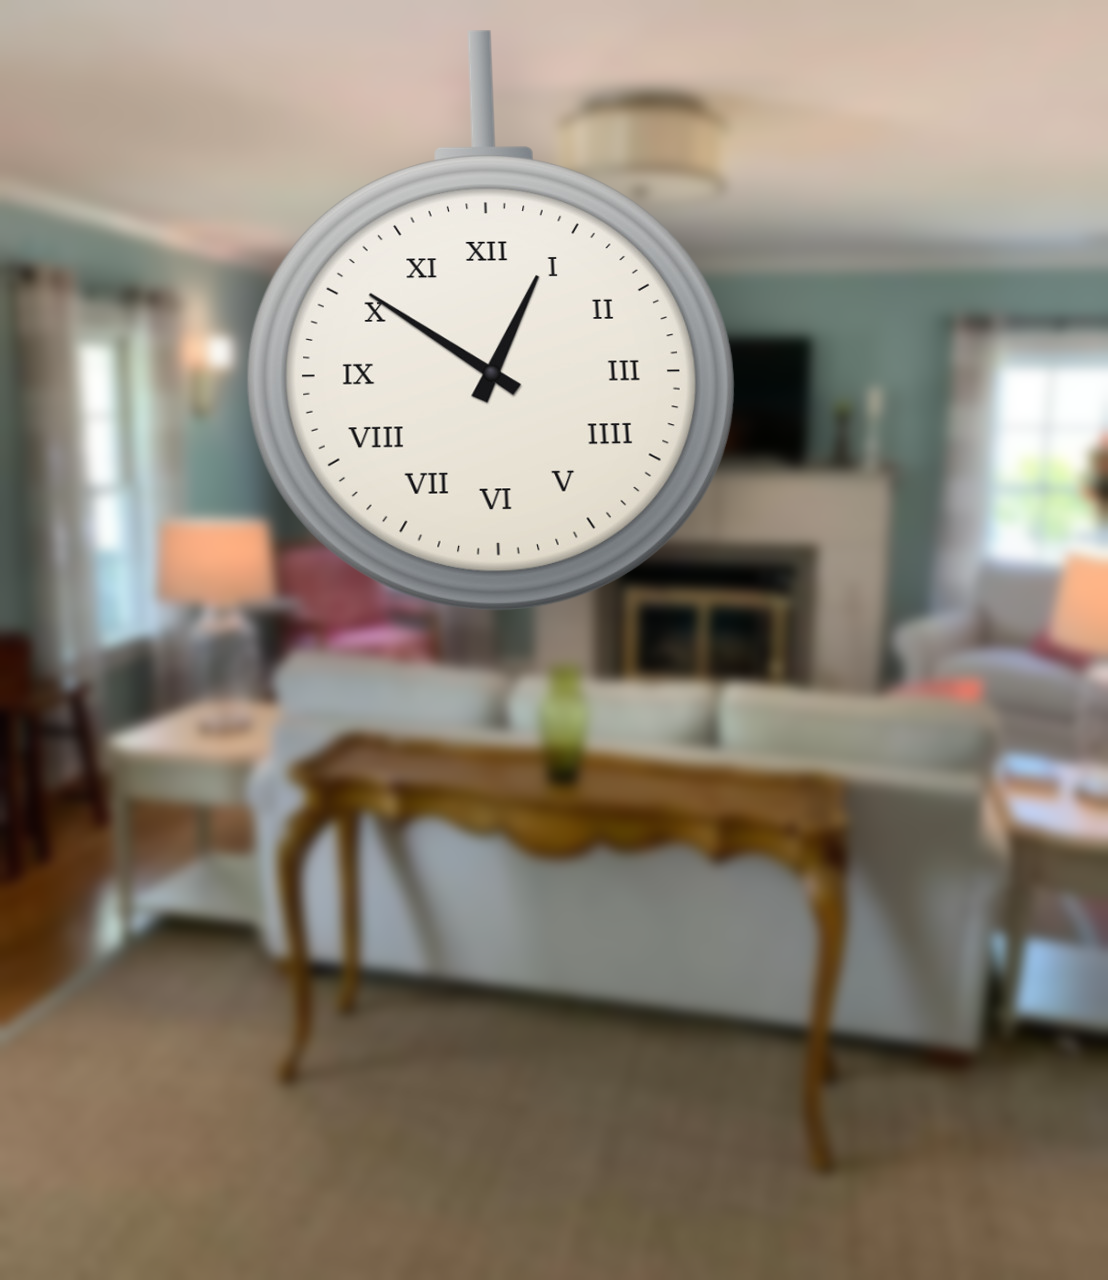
12:51
